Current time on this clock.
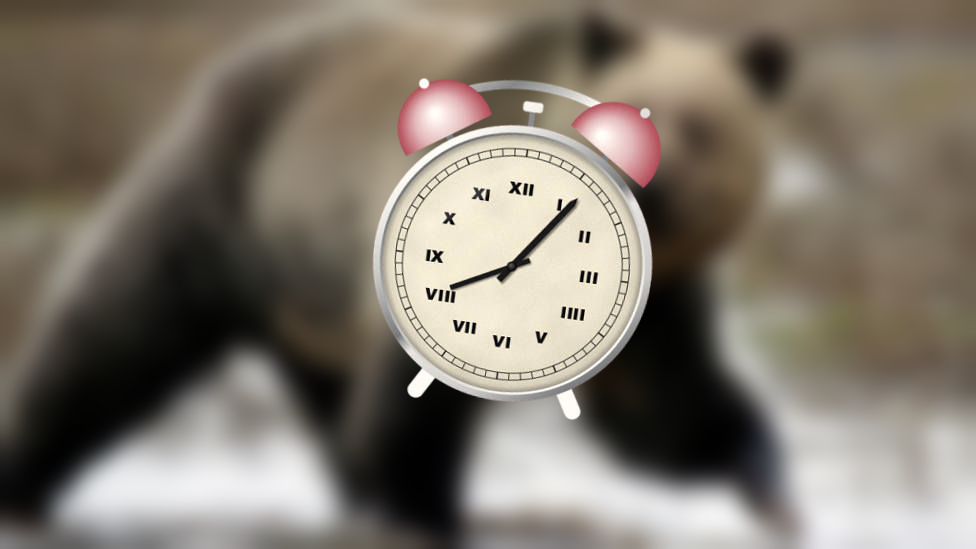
8:06
